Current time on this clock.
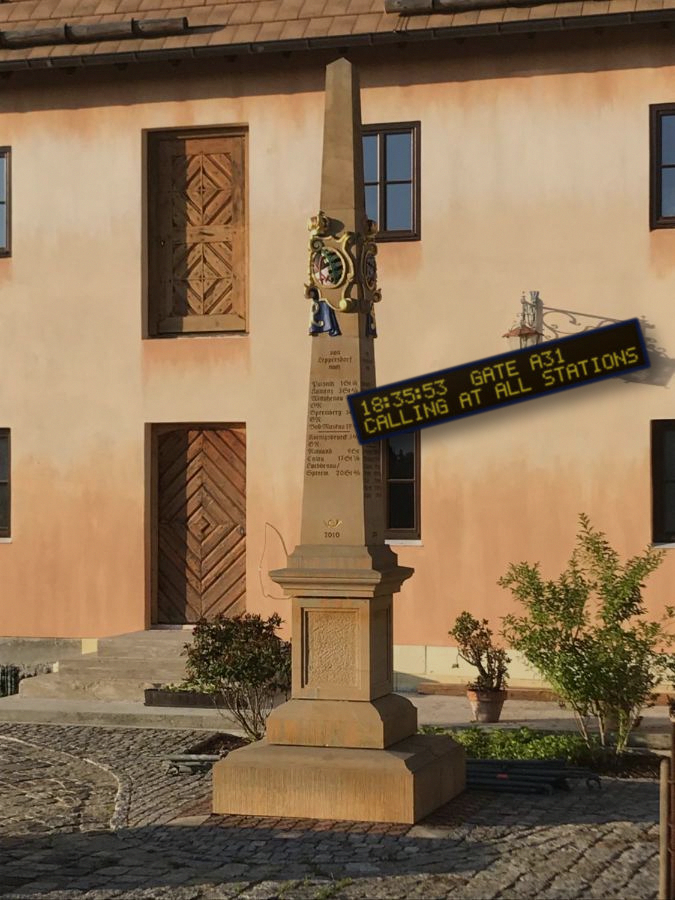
18:35:53
